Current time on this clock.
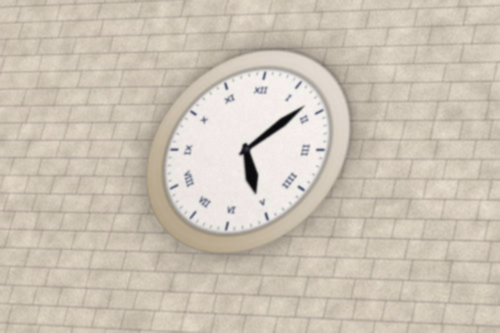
5:08
